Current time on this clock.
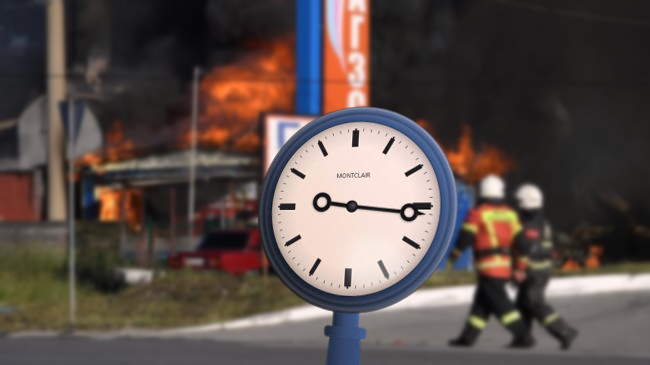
9:16
